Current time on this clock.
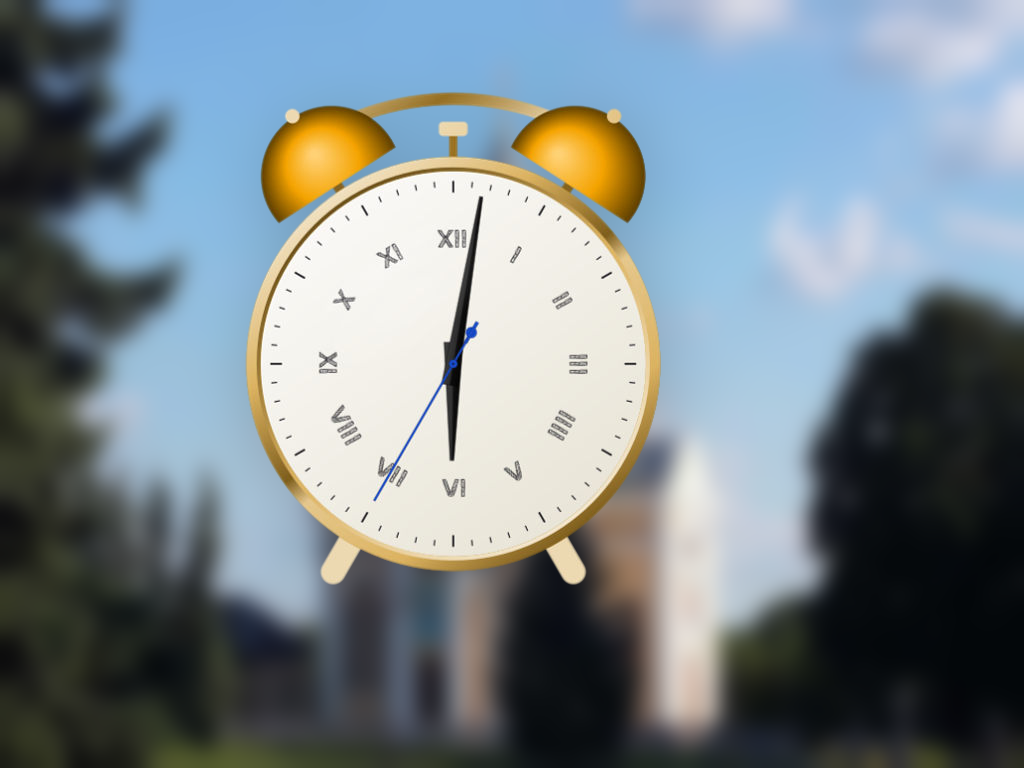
6:01:35
